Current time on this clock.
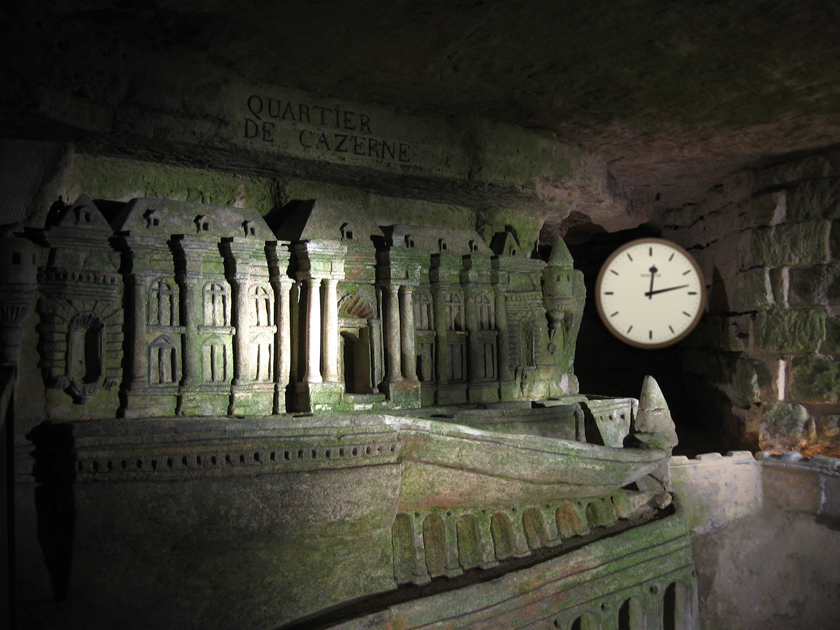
12:13
